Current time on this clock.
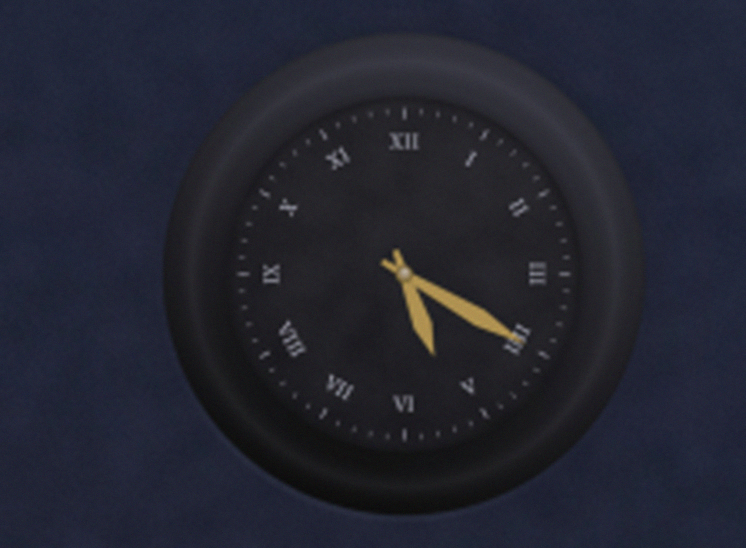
5:20
